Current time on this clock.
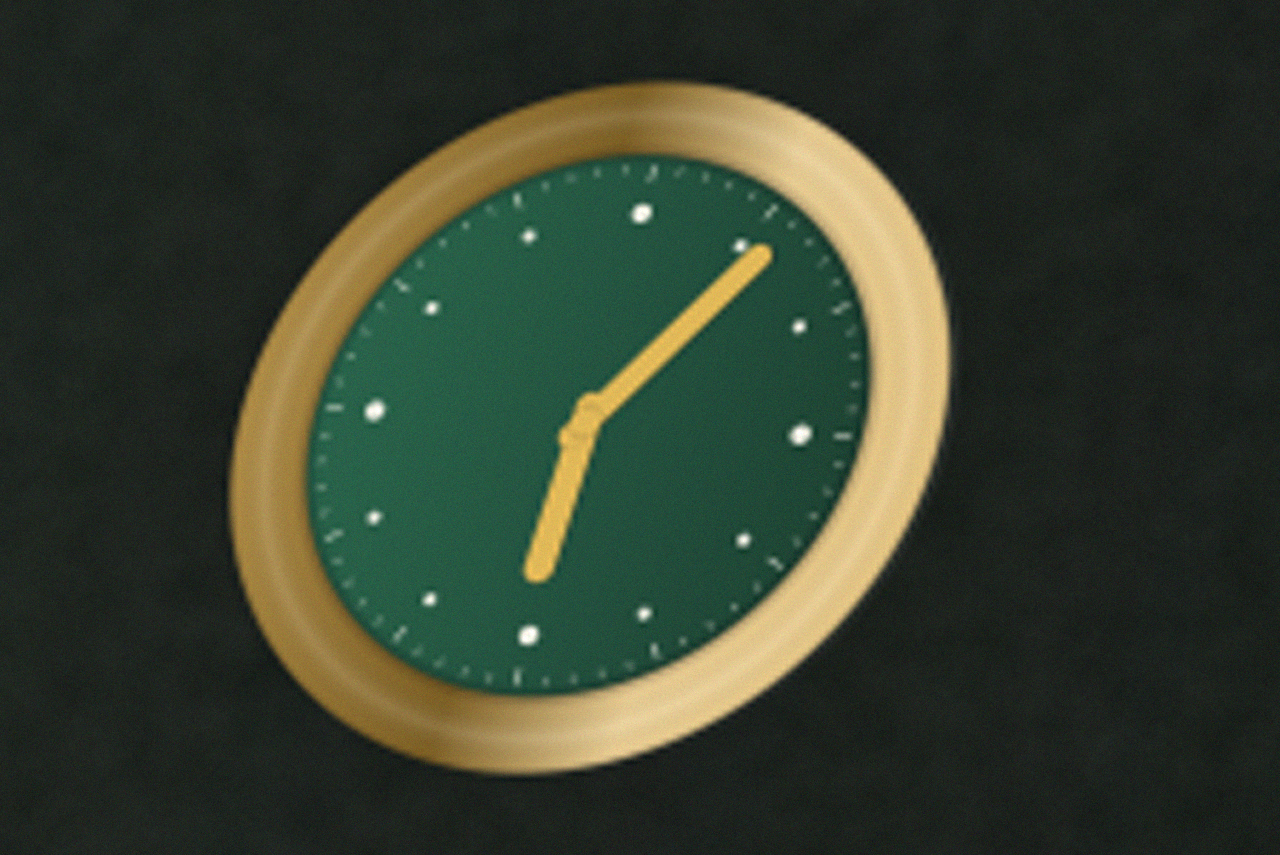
6:06
